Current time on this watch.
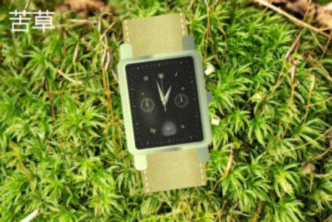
12:58
